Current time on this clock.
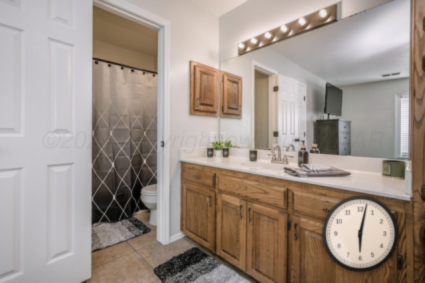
6:02
